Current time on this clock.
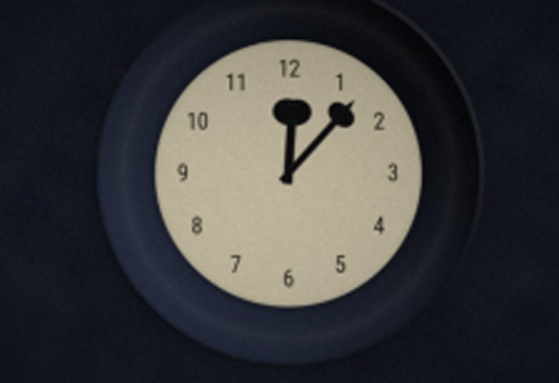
12:07
